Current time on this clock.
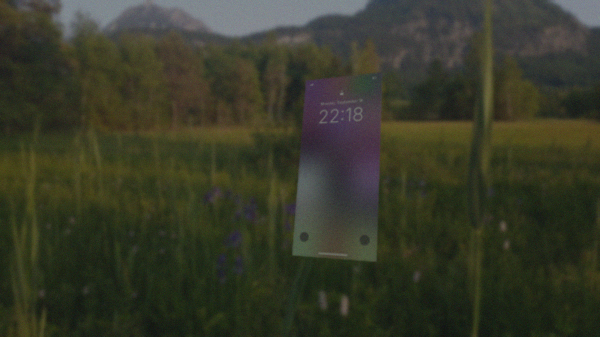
22:18
